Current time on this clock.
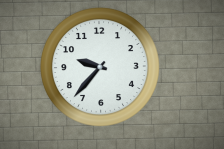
9:37
